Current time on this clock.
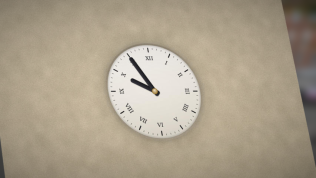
9:55
